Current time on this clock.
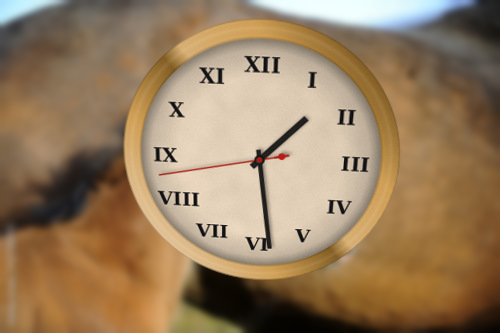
1:28:43
